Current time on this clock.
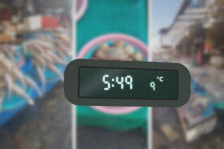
5:49
